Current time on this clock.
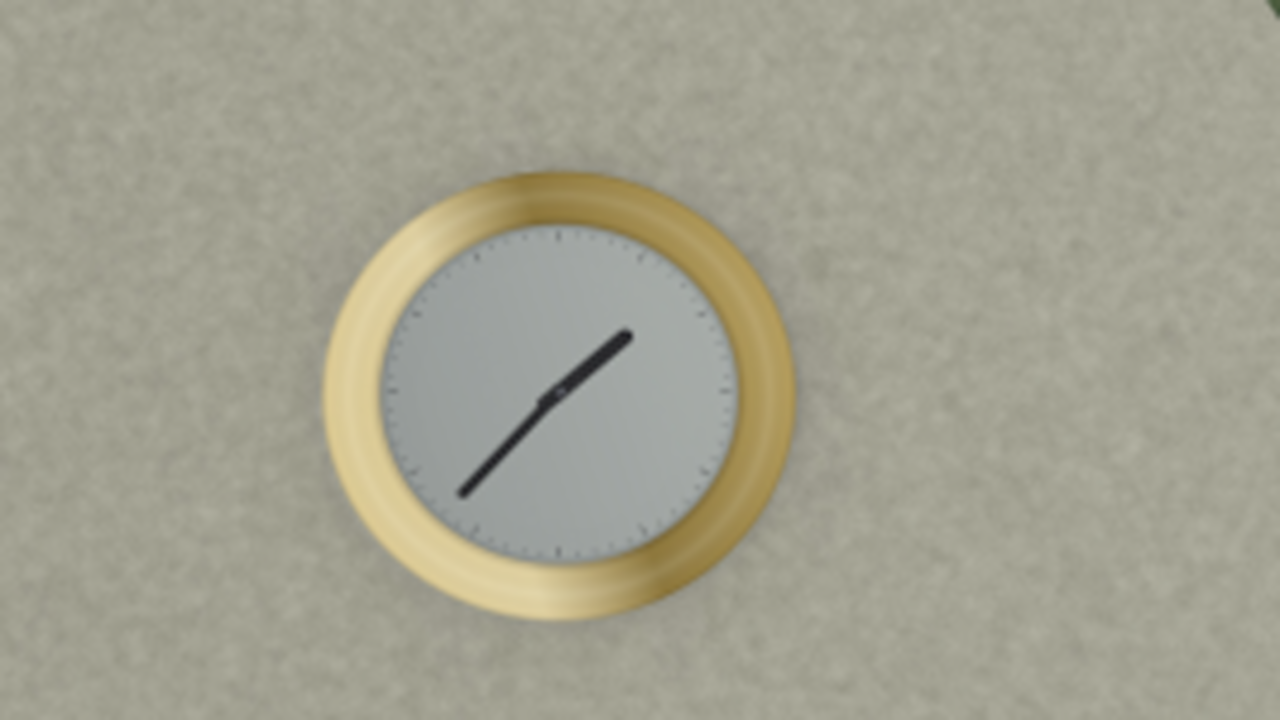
1:37
